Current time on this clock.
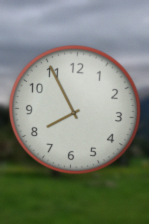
7:55
